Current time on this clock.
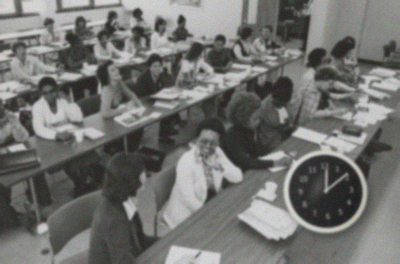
12:09
